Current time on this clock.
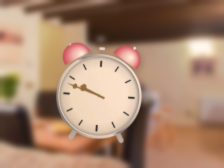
9:48
